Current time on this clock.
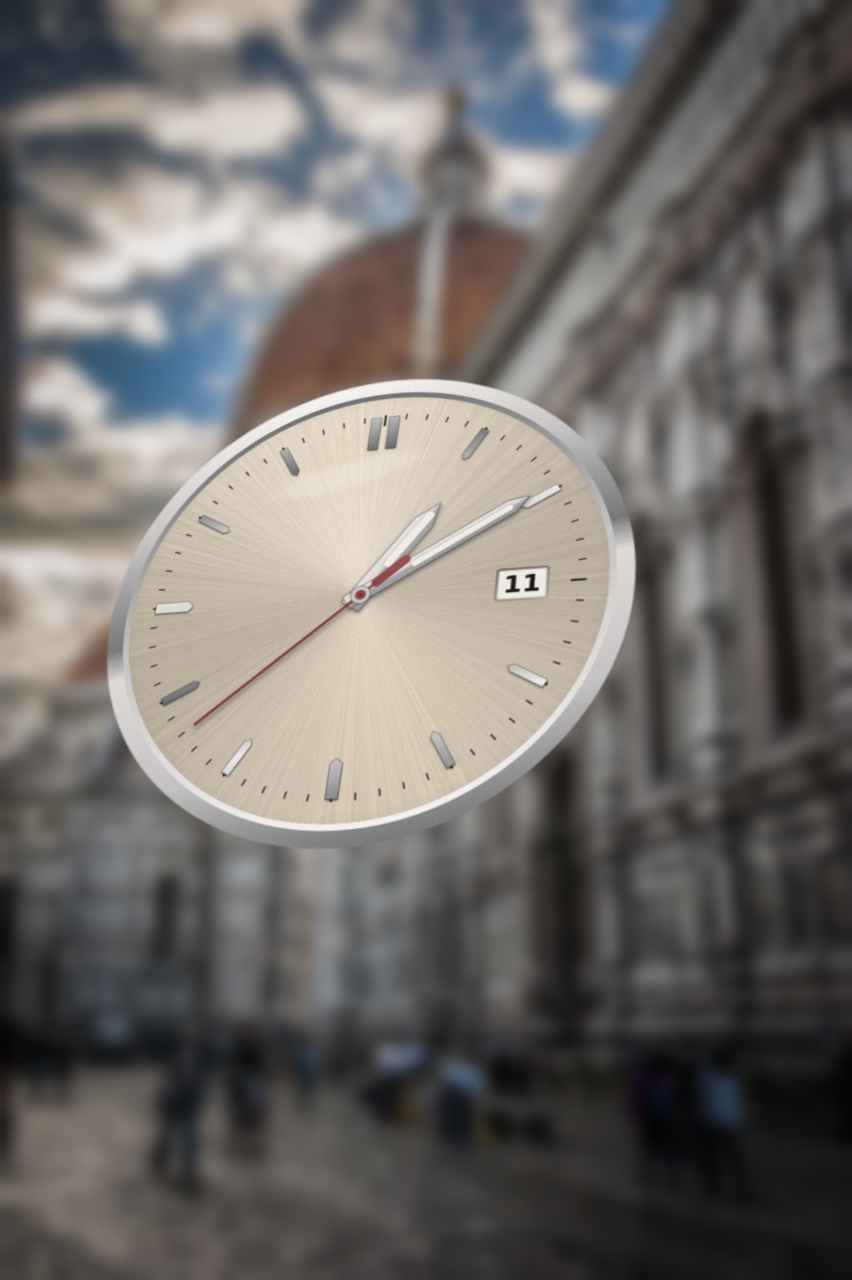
1:09:38
